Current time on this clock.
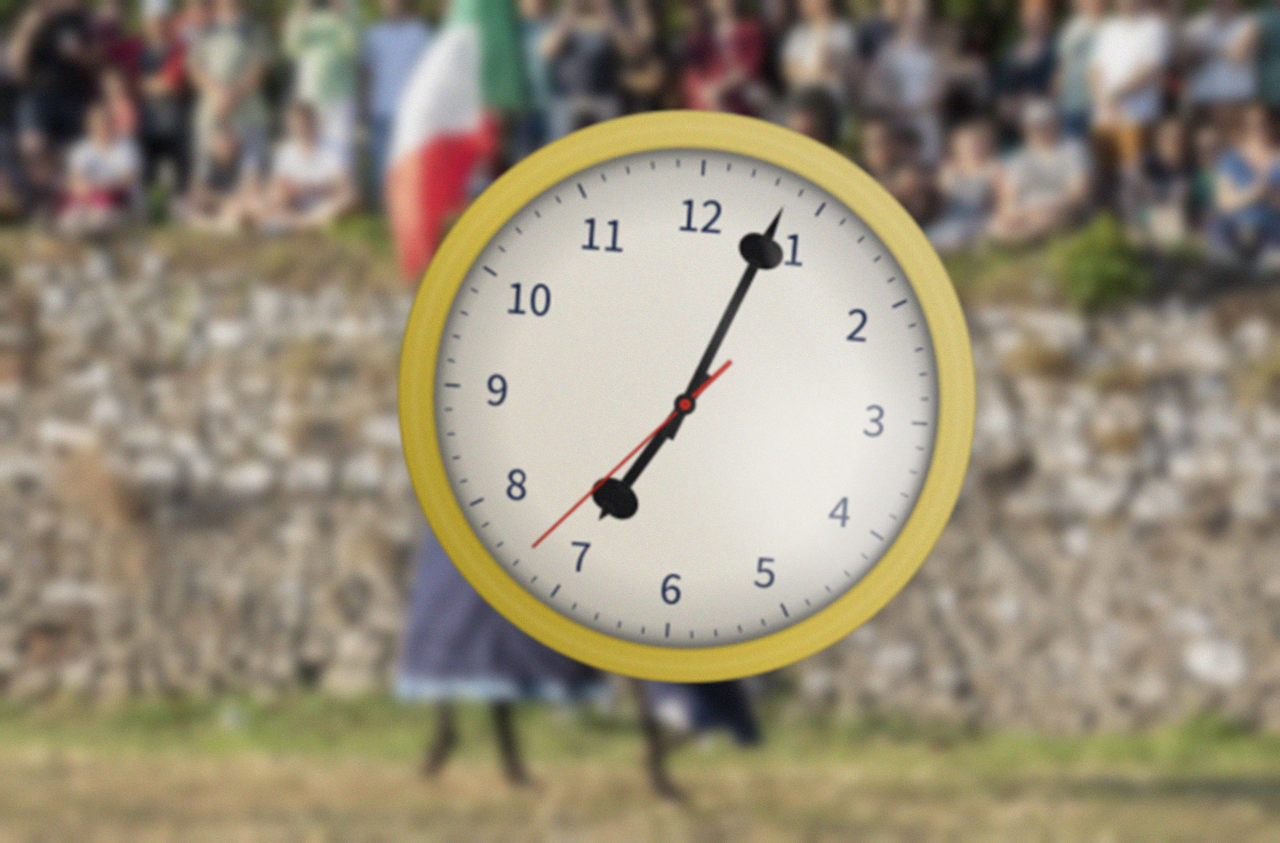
7:03:37
